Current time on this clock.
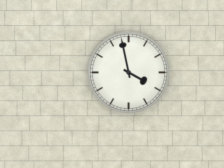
3:58
